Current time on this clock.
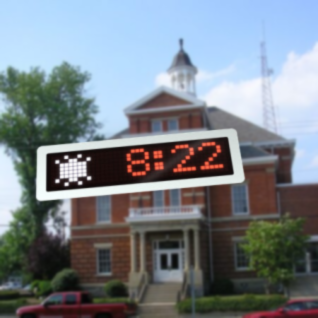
8:22
